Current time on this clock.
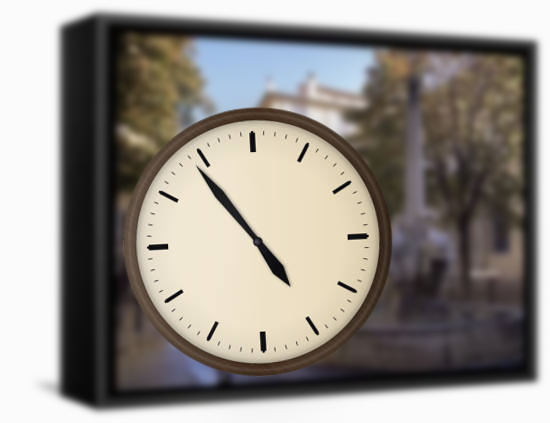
4:54
